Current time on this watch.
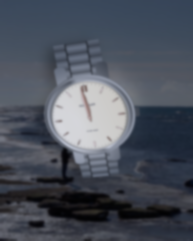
11:59
